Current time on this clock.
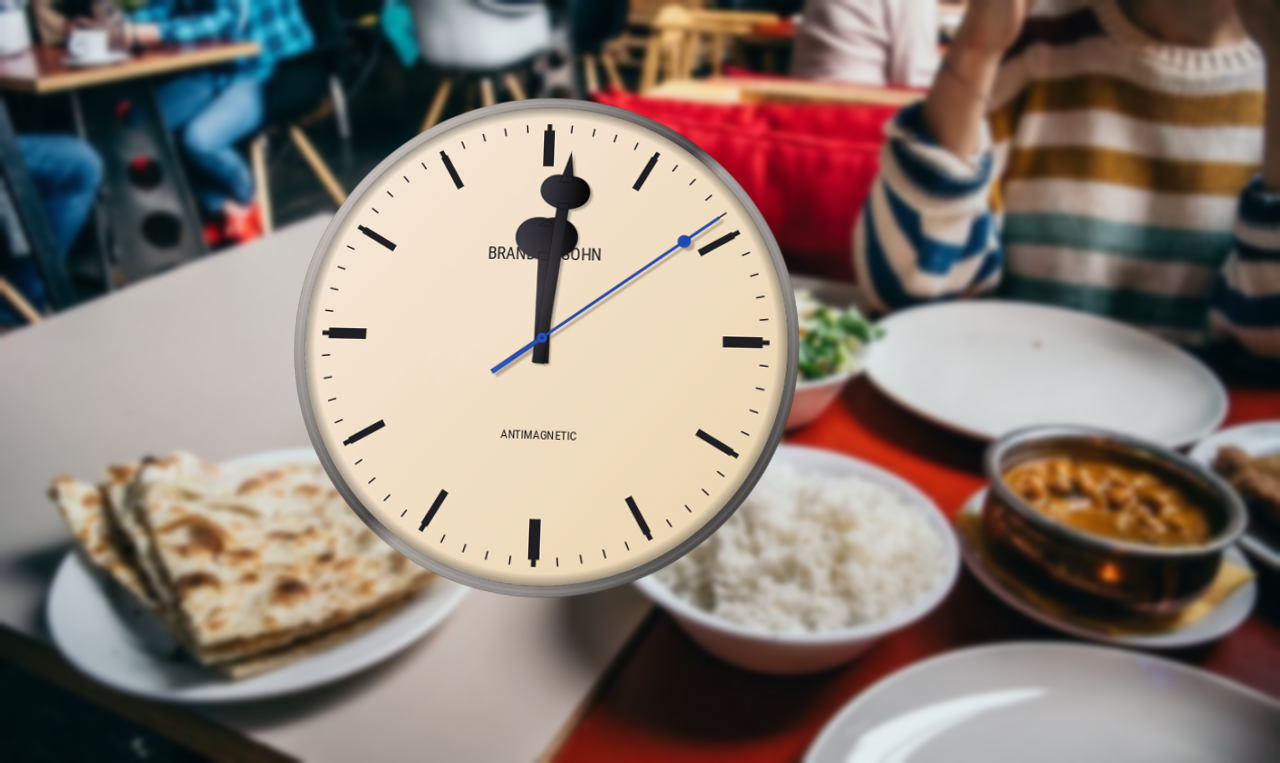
12:01:09
